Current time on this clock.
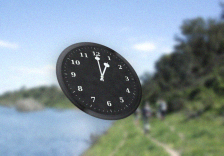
1:00
